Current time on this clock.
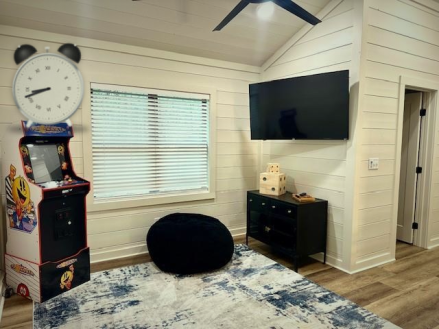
8:42
